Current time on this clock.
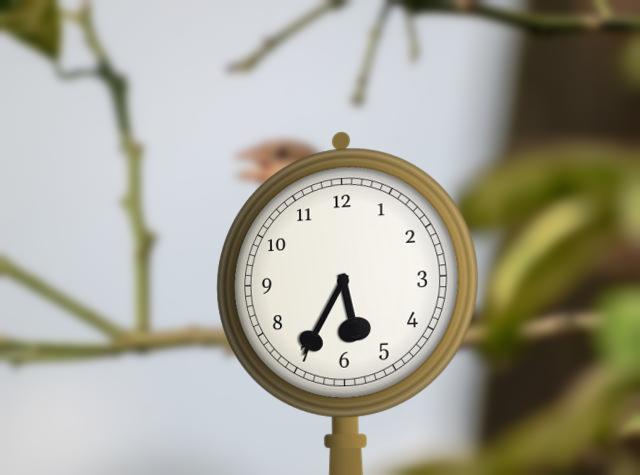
5:35
